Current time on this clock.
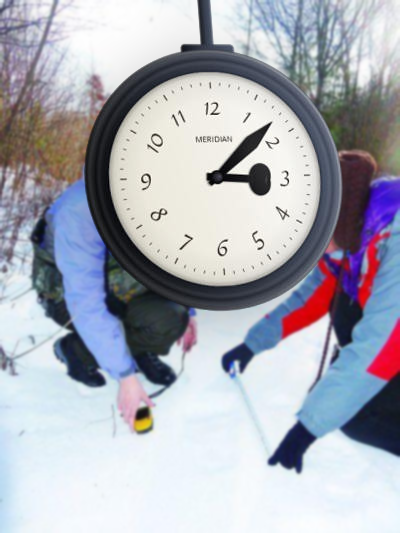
3:08
